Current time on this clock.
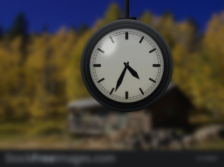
4:34
